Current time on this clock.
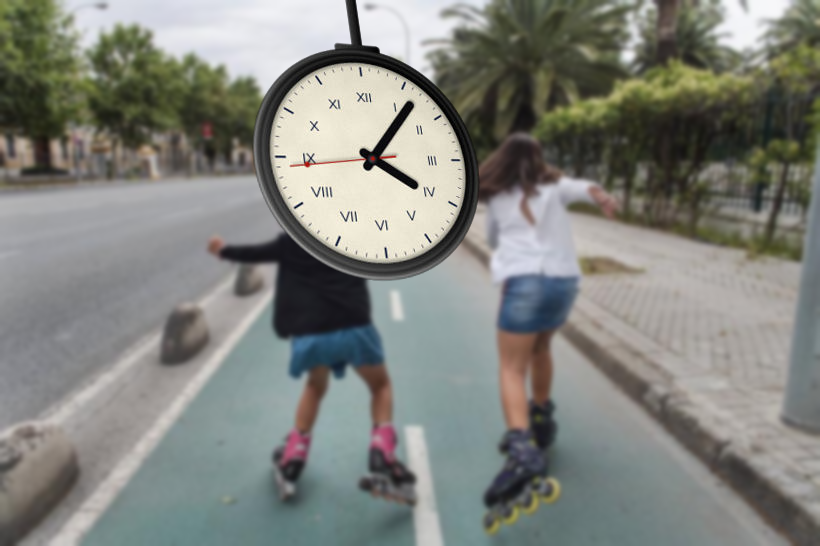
4:06:44
